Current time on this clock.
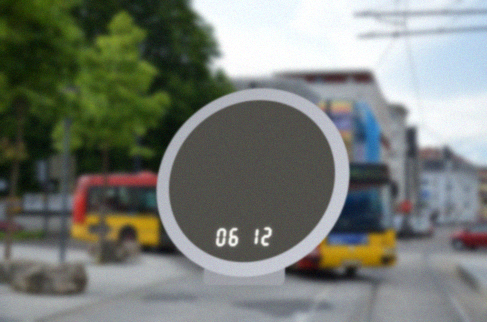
6:12
